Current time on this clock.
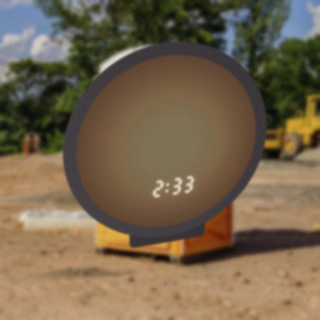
2:33
